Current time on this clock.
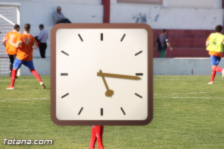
5:16
